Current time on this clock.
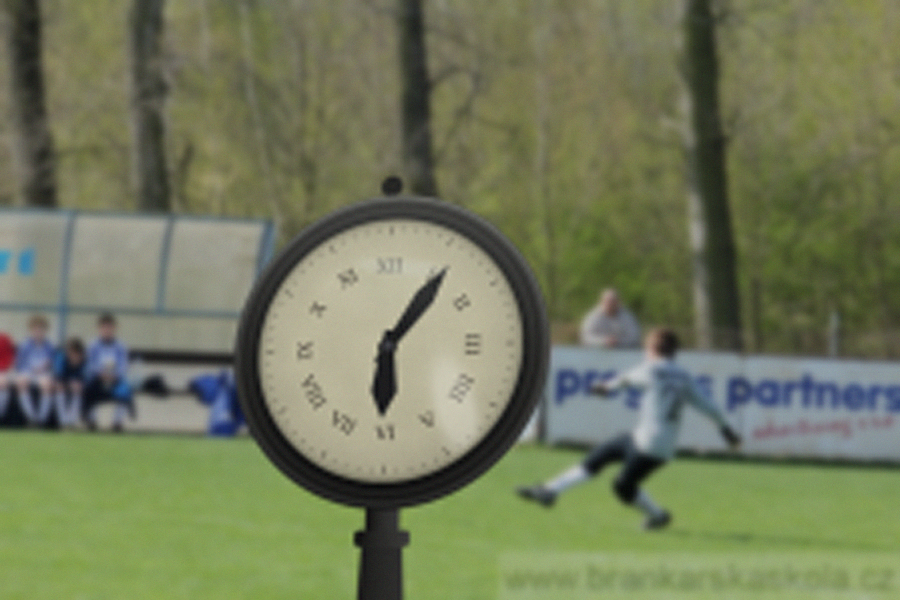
6:06
